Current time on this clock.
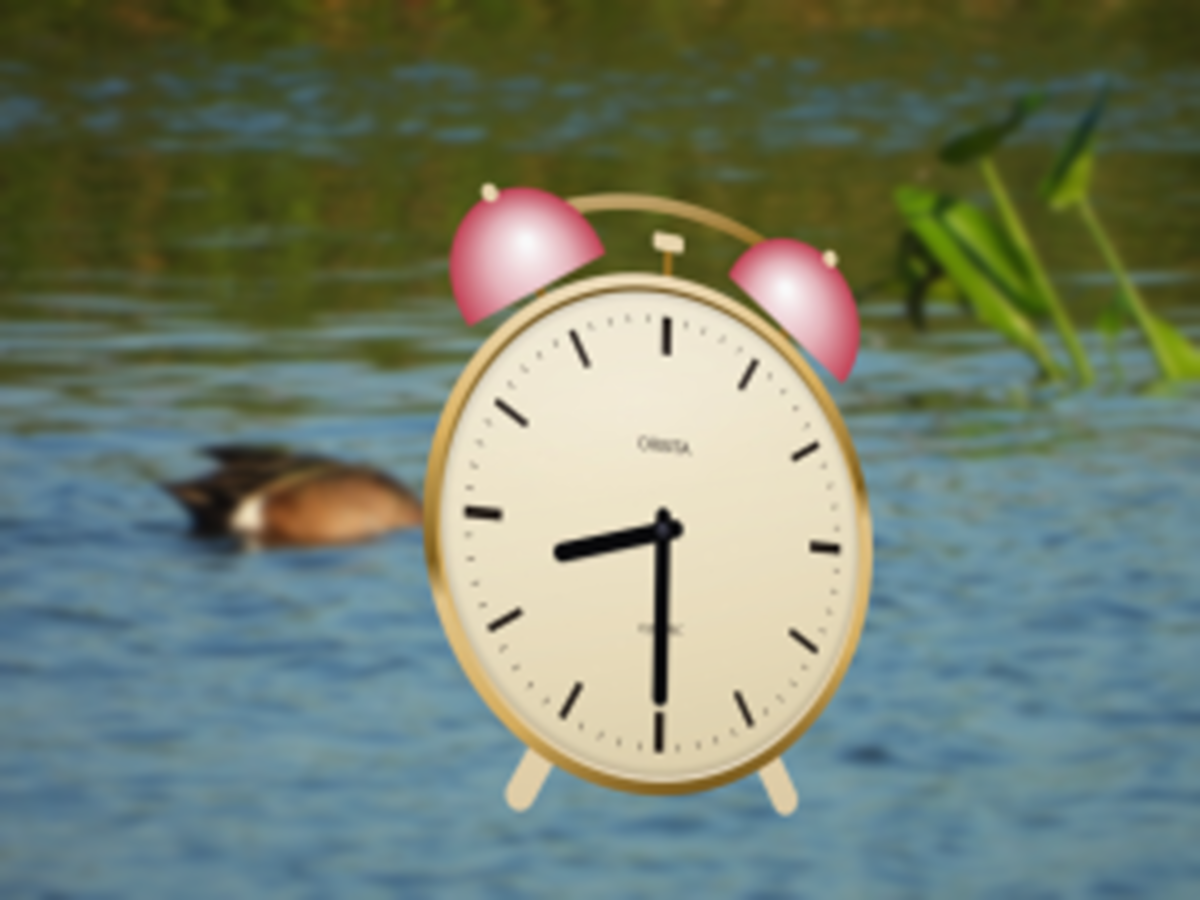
8:30
